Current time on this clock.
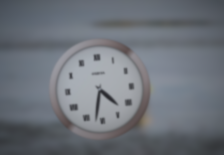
4:32
